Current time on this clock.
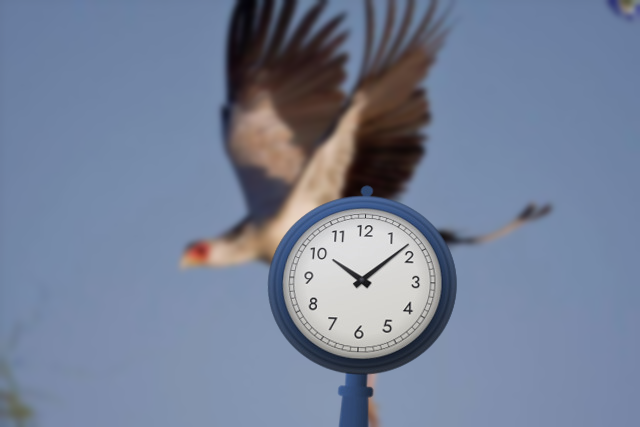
10:08
